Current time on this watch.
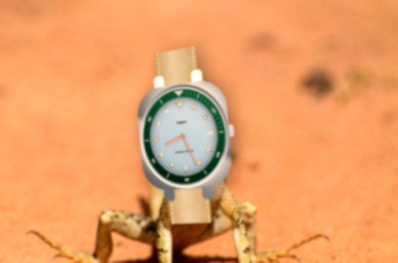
8:26
